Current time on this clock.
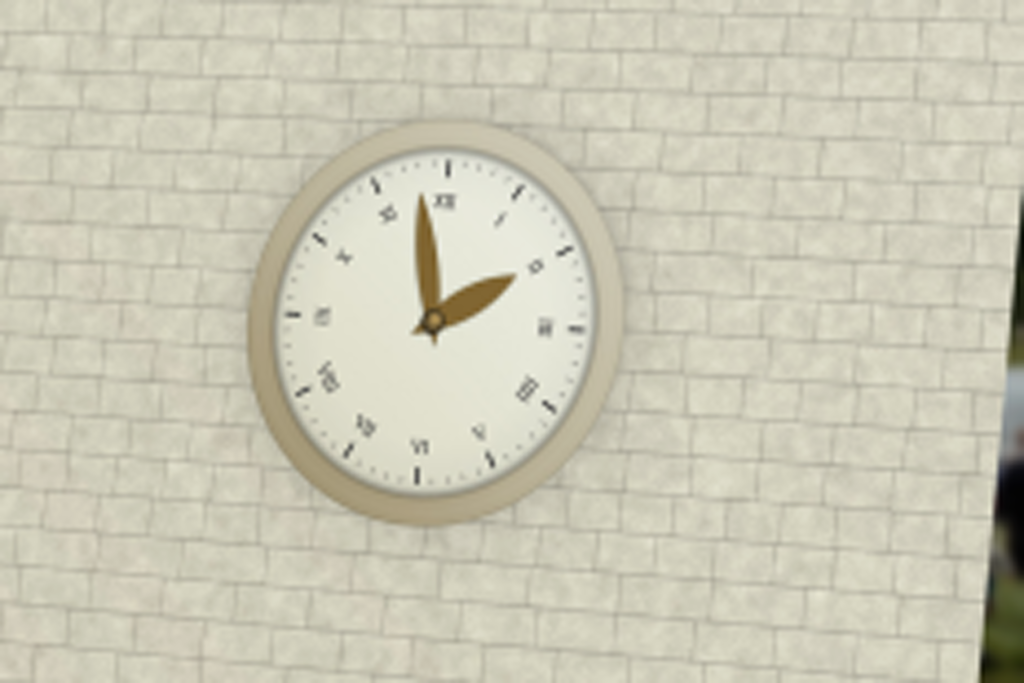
1:58
